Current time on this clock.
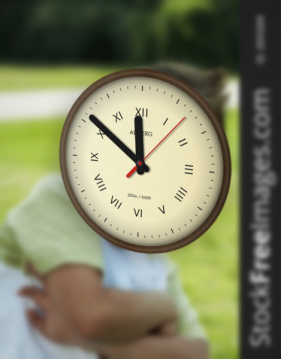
11:51:07
